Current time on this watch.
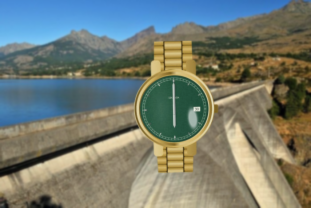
6:00
